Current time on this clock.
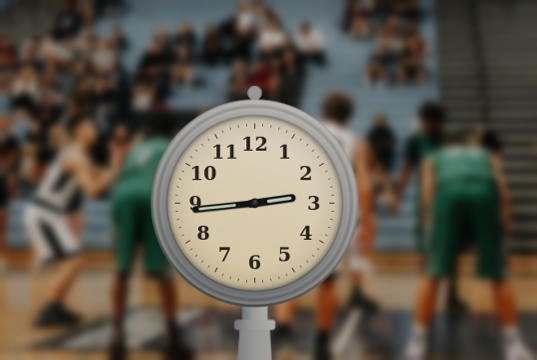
2:44
